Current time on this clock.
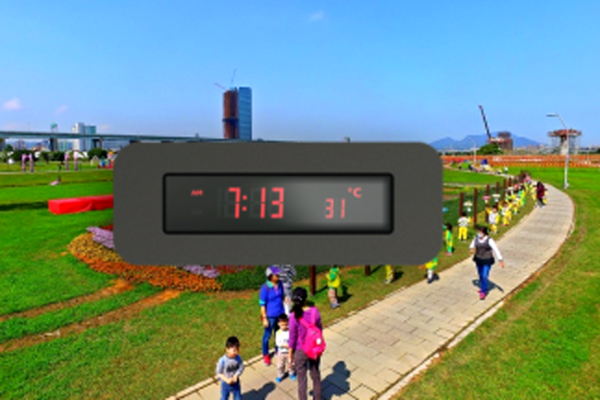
7:13
